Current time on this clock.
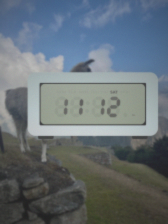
11:12
